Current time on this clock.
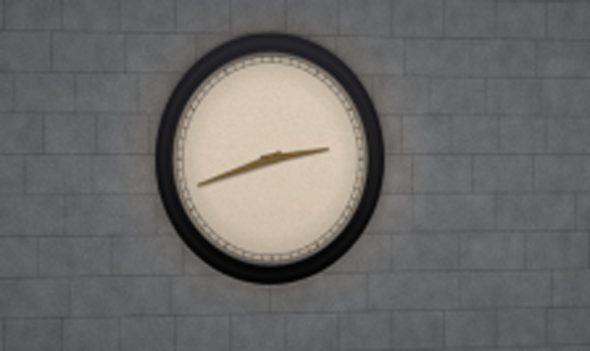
2:42
